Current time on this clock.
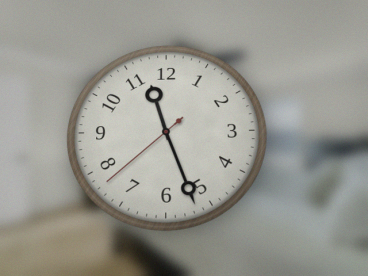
11:26:38
